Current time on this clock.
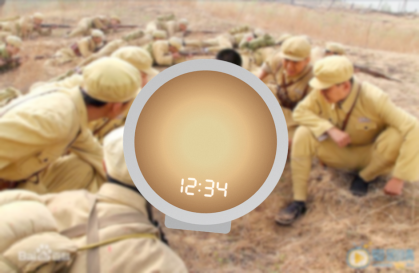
12:34
